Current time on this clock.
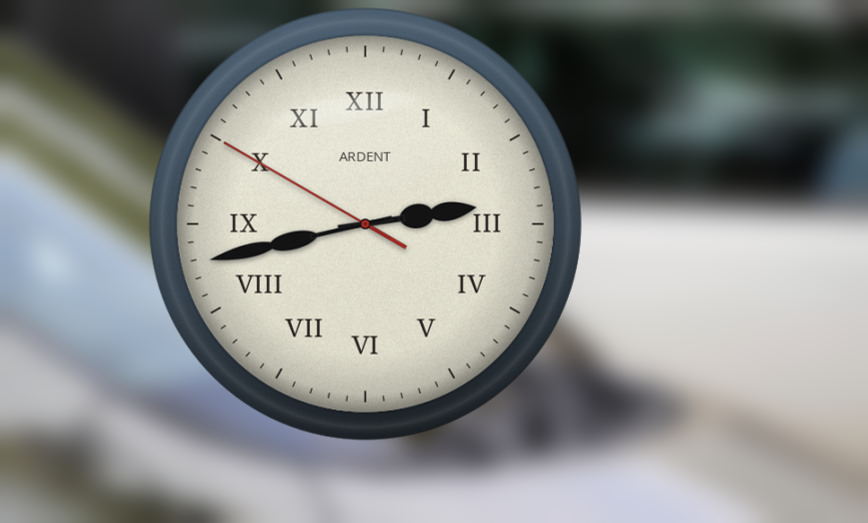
2:42:50
